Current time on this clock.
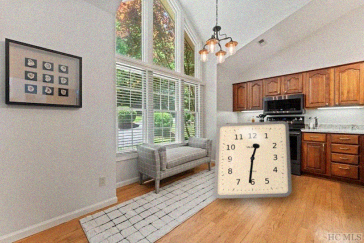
12:31
